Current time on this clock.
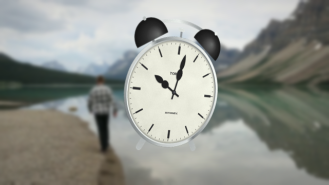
10:02
